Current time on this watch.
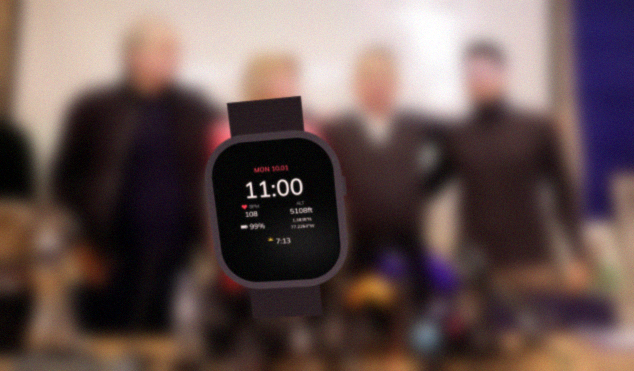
11:00
